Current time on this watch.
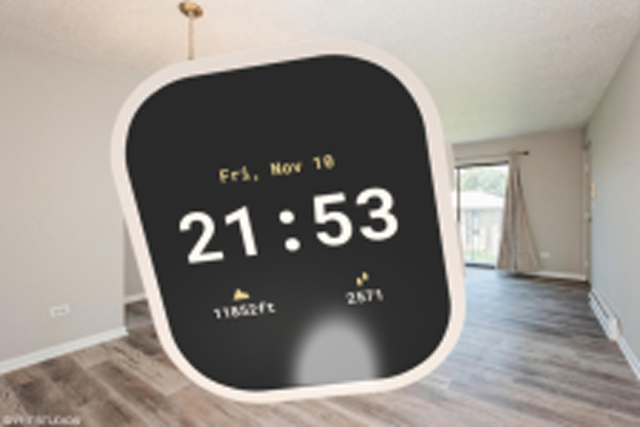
21:53
